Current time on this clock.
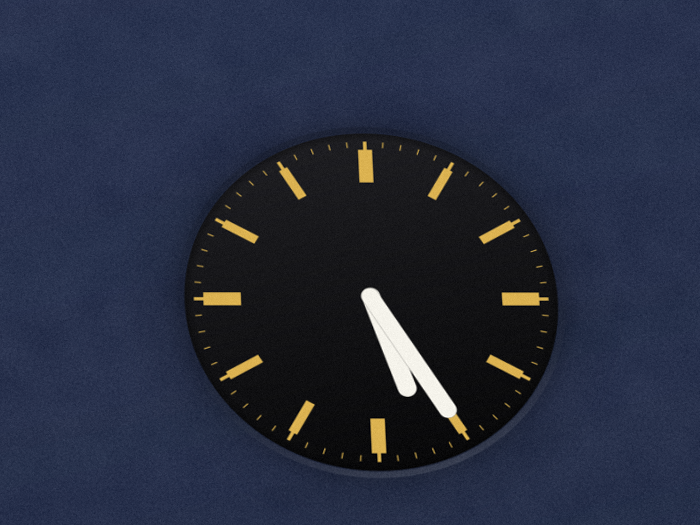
5:25
